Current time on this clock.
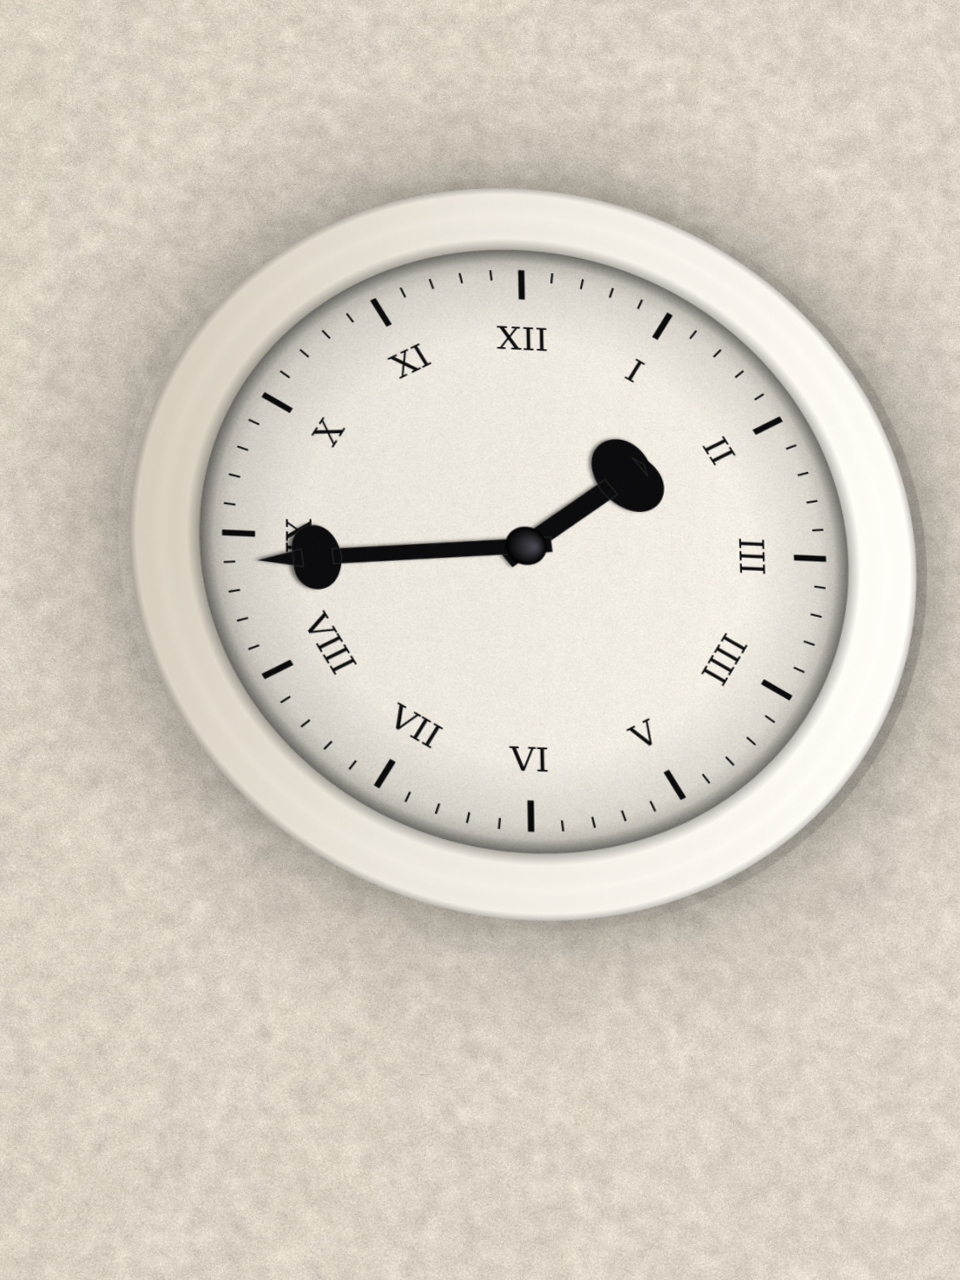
1:44
